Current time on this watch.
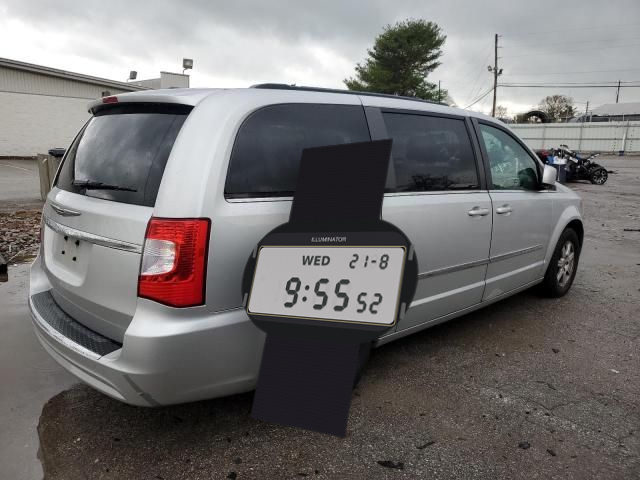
9:55:52
